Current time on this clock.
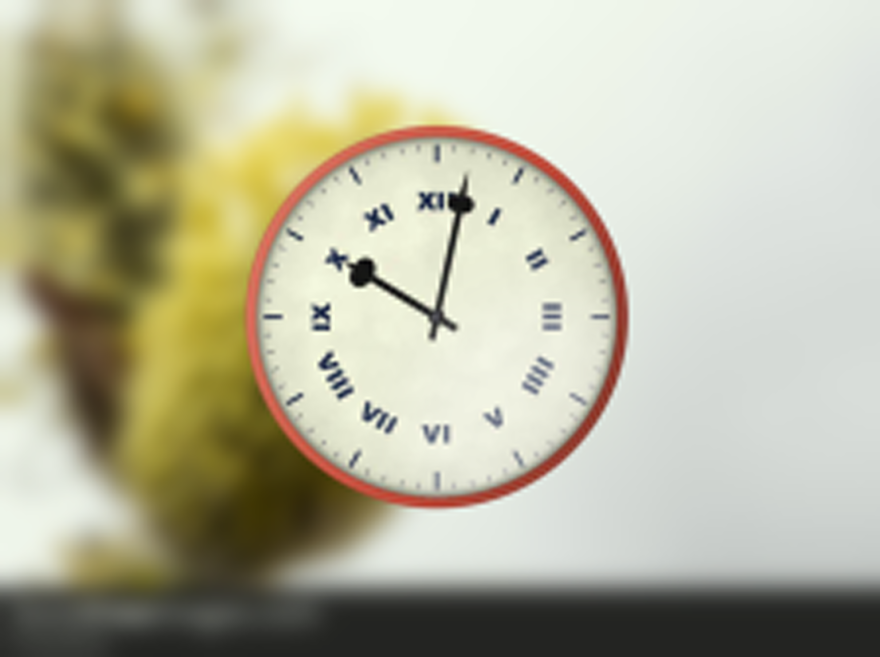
10:02
